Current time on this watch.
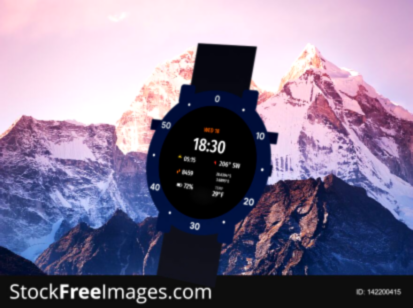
18:30
